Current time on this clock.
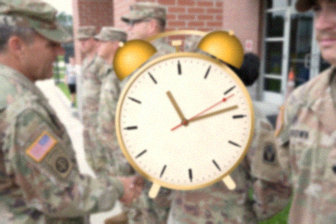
11:13:11
